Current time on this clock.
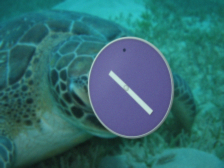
10:22
